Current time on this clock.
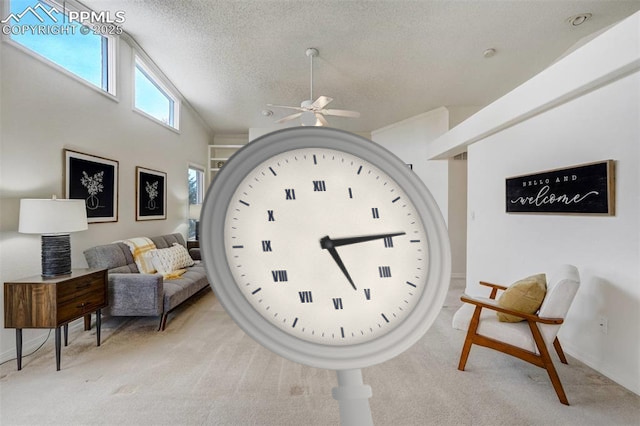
5:14
